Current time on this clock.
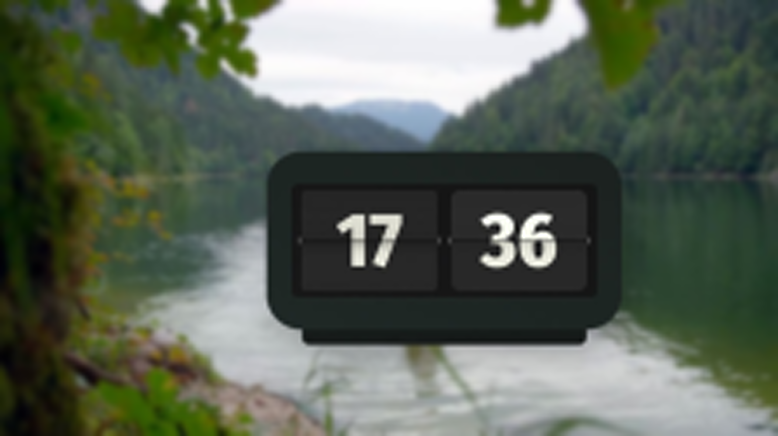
17:36
